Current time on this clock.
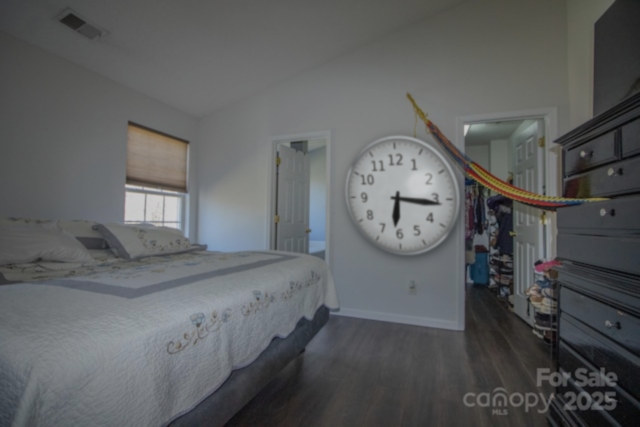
6:16
